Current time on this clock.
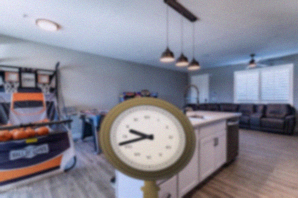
9:42
